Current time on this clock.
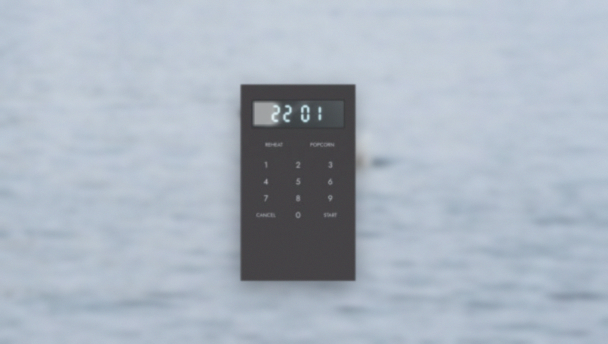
22:01
